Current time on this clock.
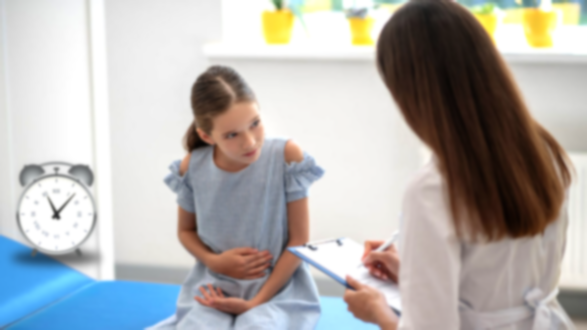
11:07
